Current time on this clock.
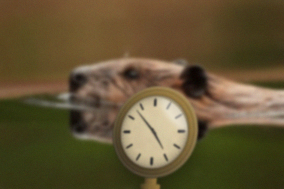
4:53
